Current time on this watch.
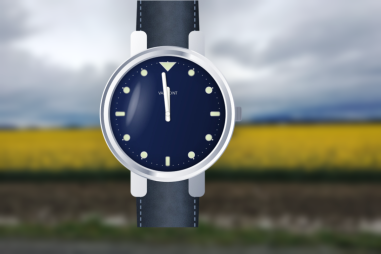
11:59
